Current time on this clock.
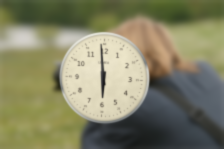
5:59
